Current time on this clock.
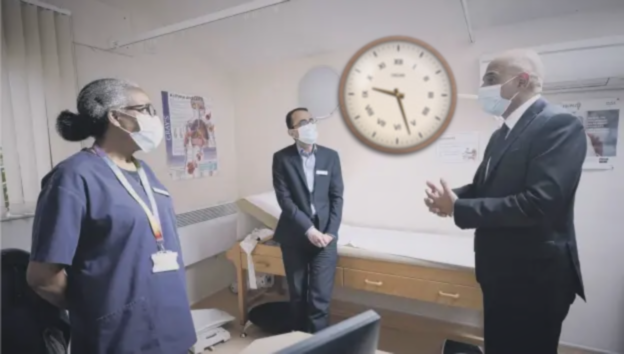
9:27
